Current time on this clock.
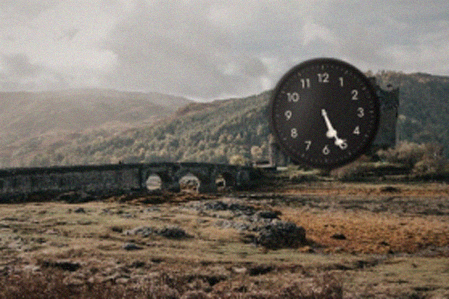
5:26
